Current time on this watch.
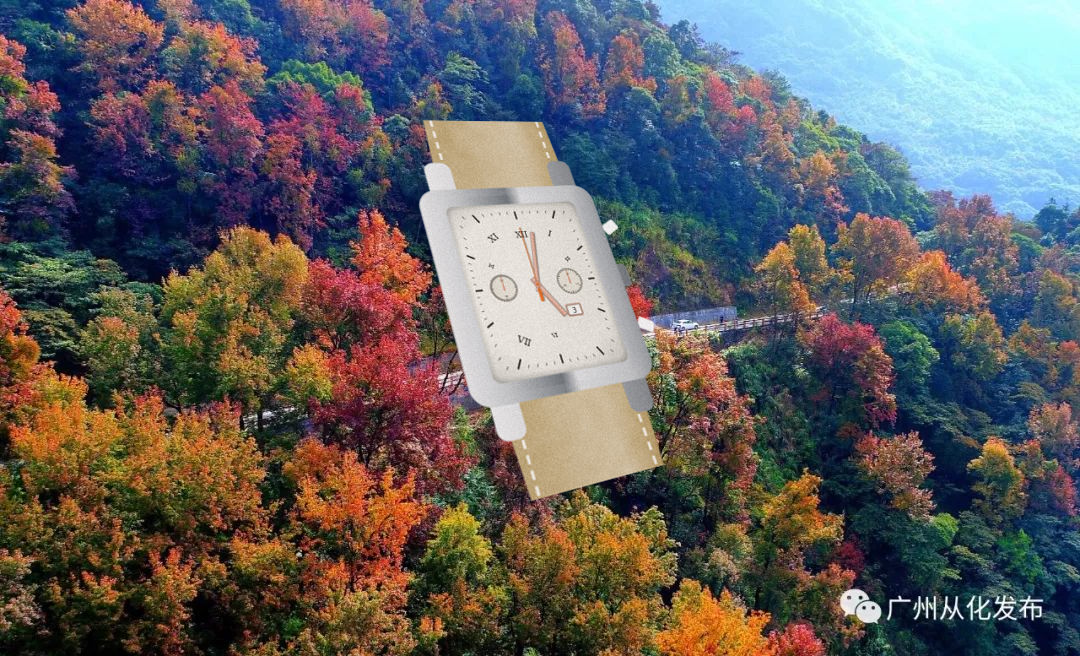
5:02
